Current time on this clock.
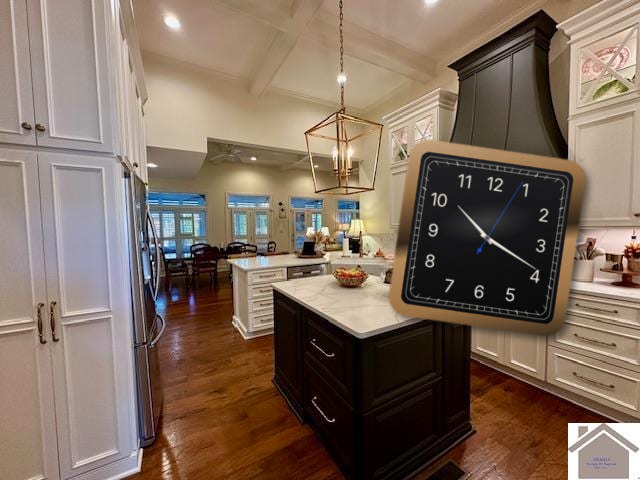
10:19:04
